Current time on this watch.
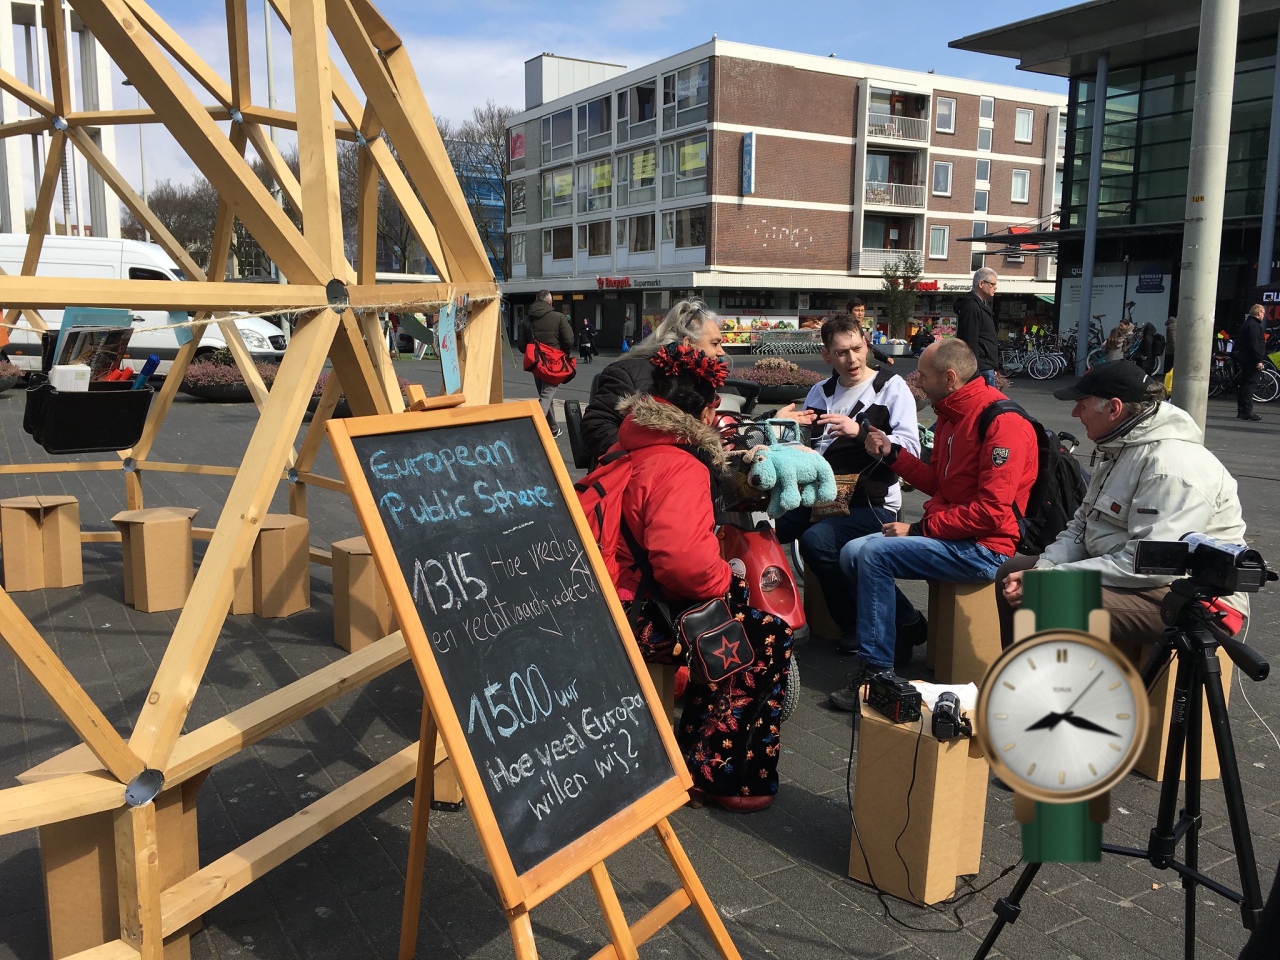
8:18:07
